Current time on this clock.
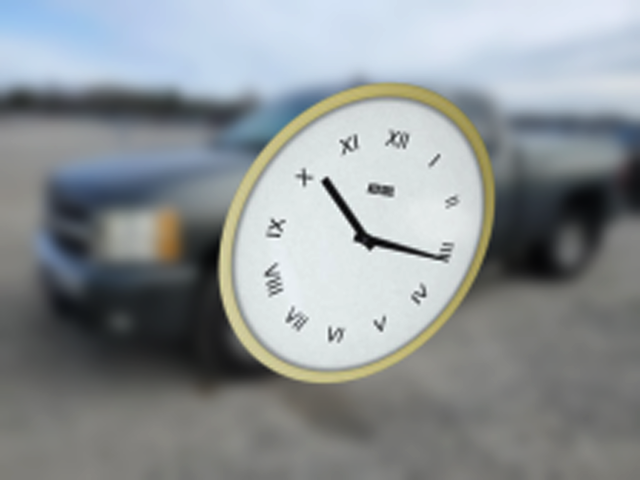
10:16
